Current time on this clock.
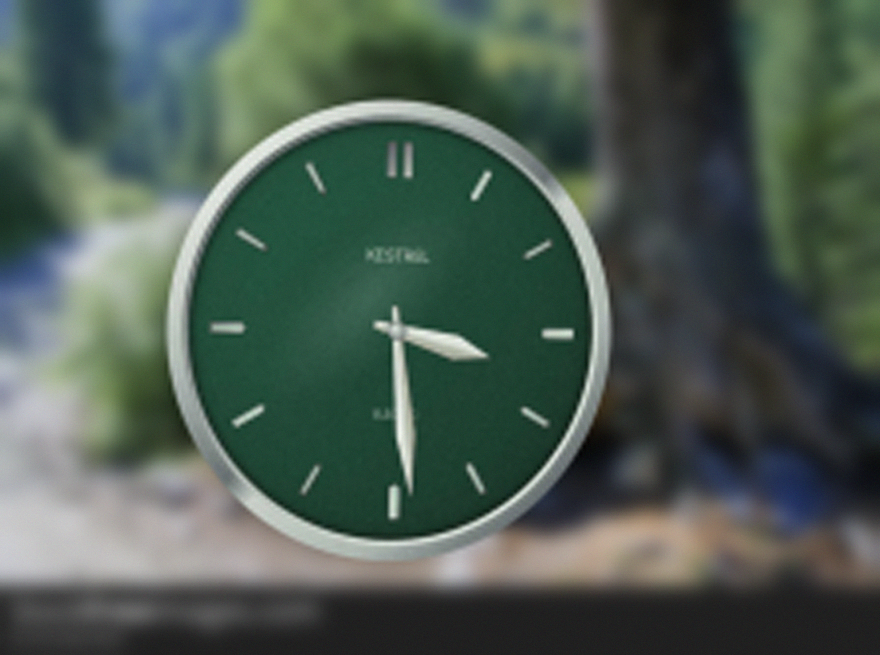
3:29
